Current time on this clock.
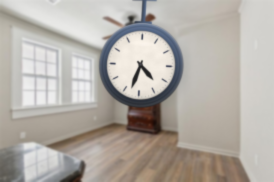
4:33
